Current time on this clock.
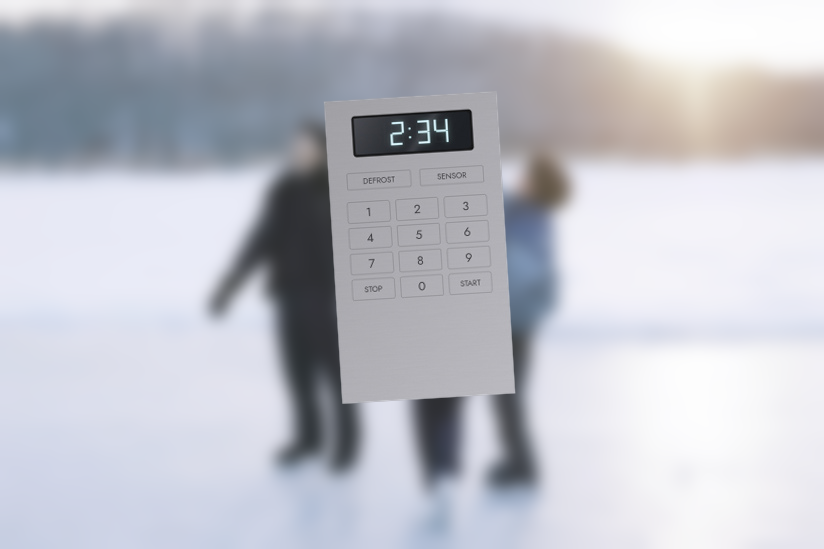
2:34
